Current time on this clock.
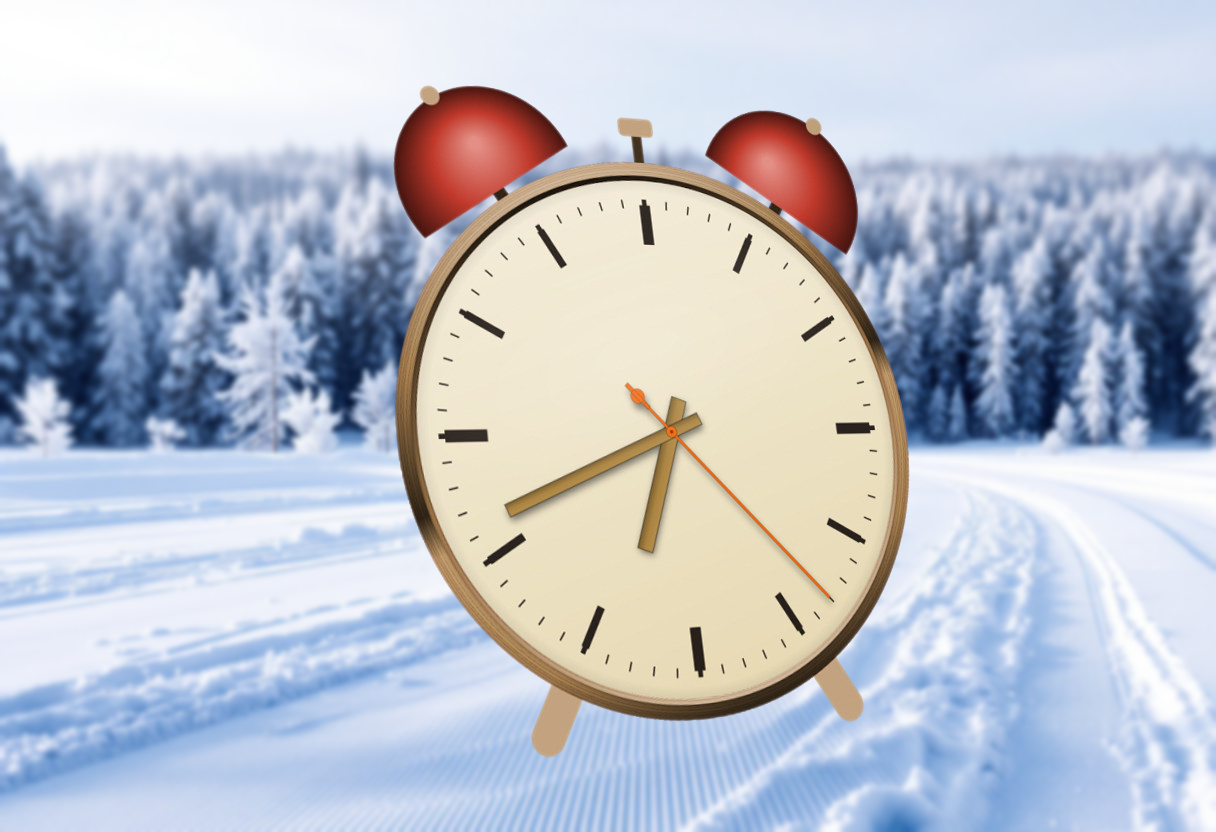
6:41:23
